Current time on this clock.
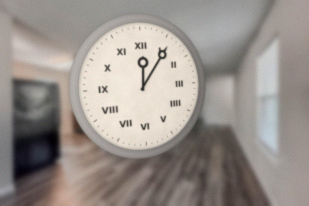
12:06
